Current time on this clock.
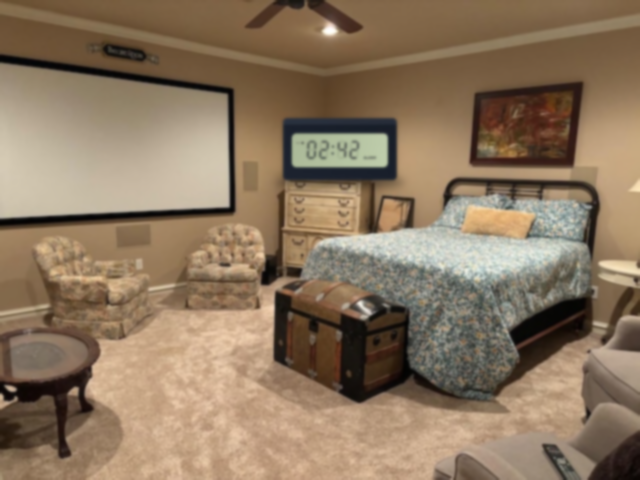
2:42
